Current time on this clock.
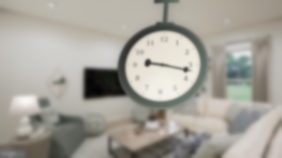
9:17
